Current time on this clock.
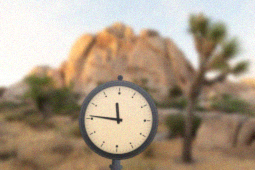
11:46
